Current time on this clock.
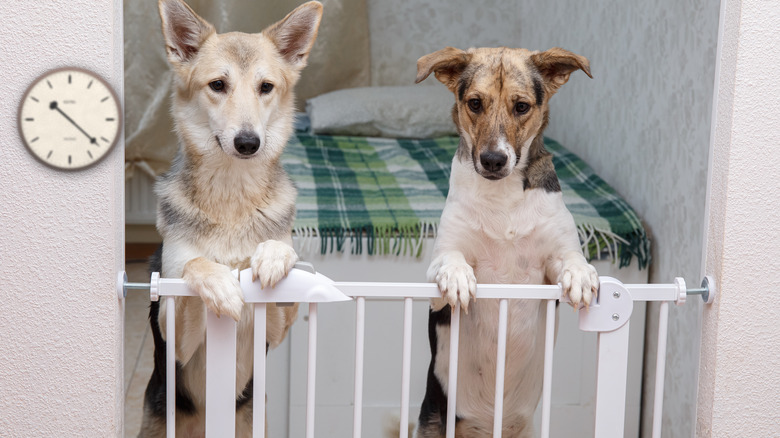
10:22
